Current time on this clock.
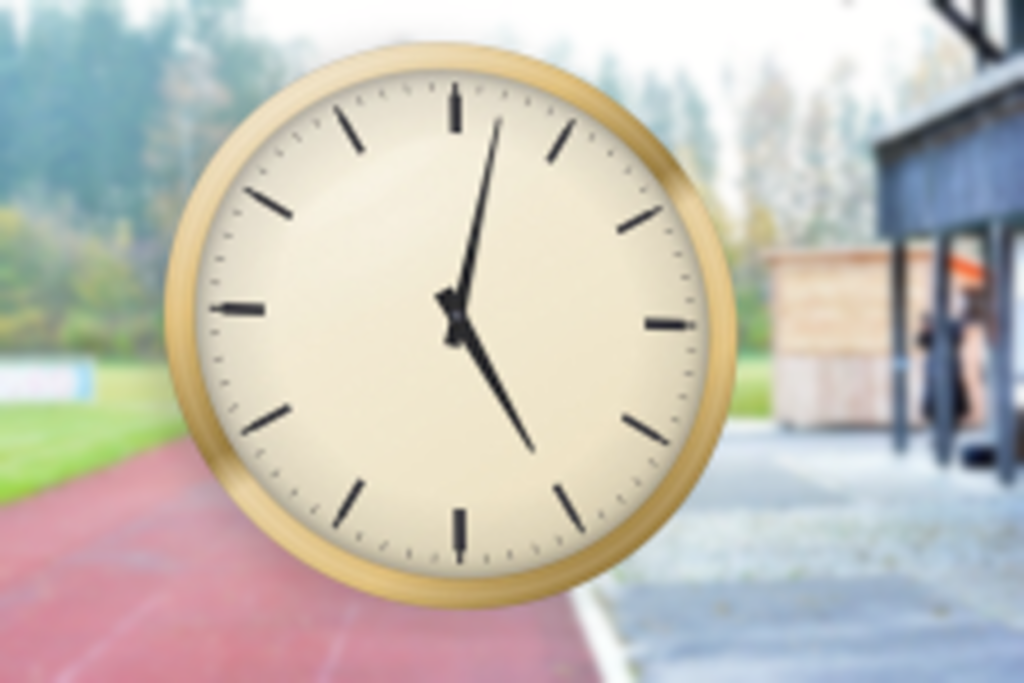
5:02
